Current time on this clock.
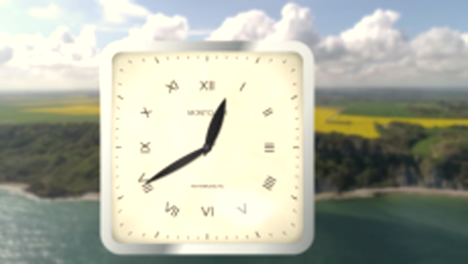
12:40
